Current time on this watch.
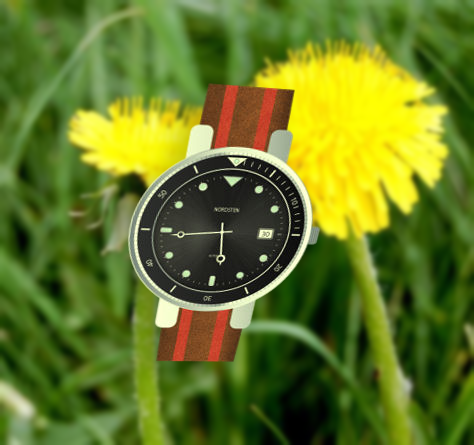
5:44
